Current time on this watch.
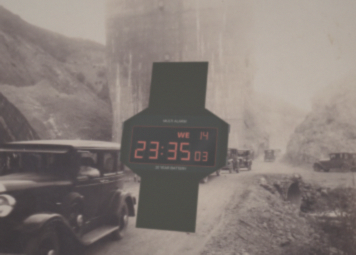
23:35
